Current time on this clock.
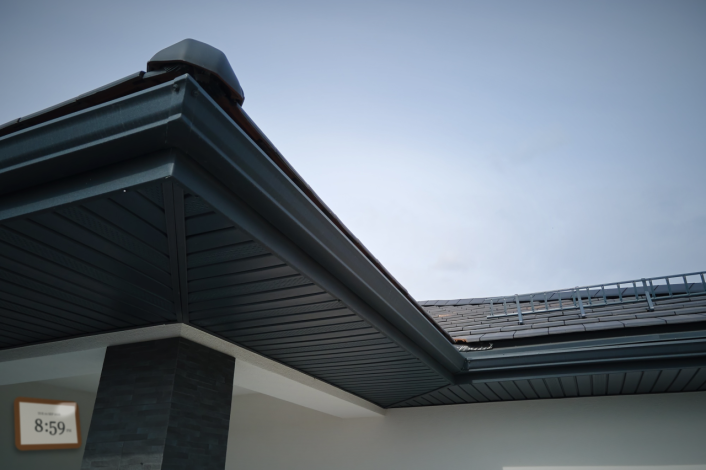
8:59
